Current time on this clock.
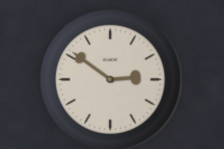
2:51
